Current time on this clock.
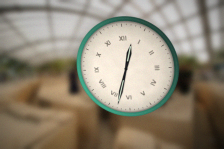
12:33
